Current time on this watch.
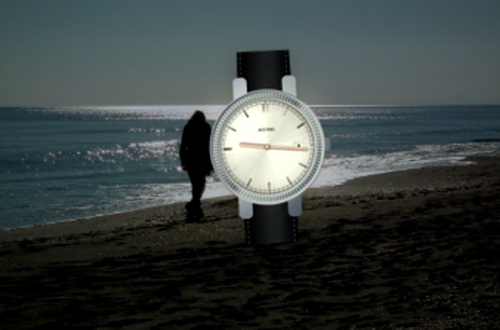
9:16
